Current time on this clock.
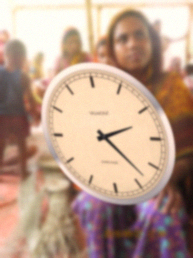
2:23
